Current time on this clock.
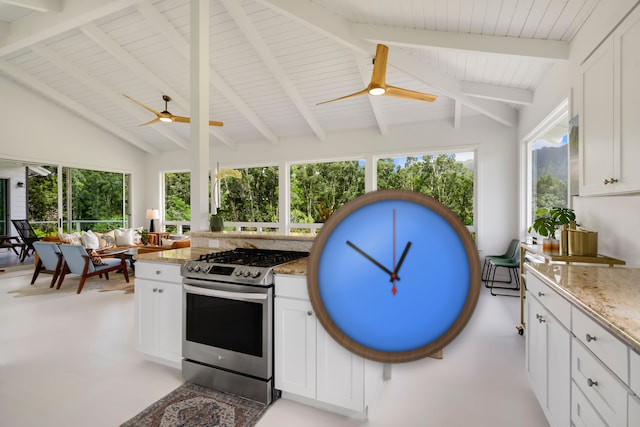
12:51:00
